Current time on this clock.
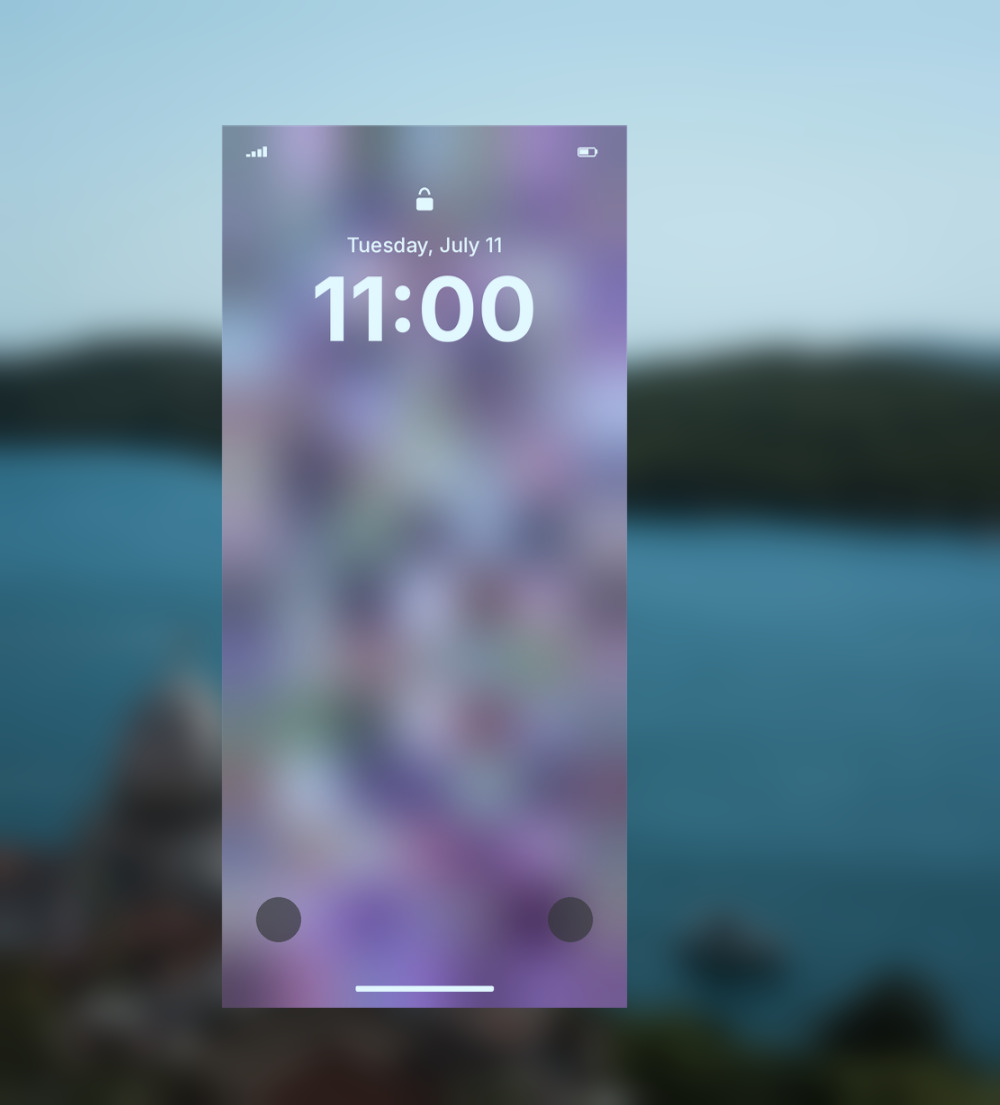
11:00
